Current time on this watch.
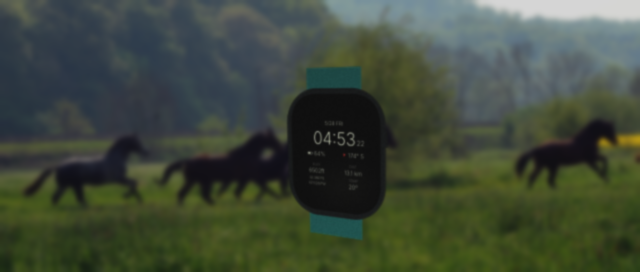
4:53
